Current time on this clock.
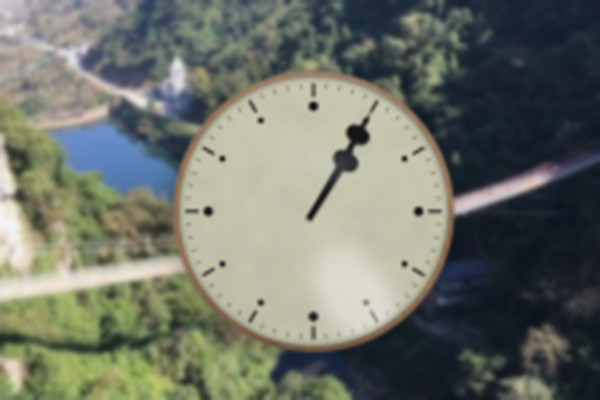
1:05
